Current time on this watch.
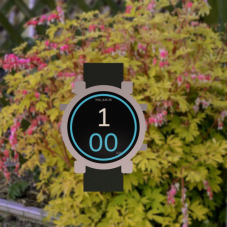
1:00
